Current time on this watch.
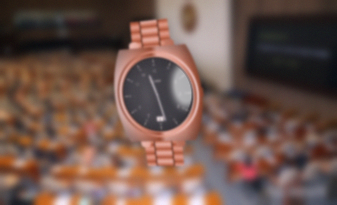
11:28
